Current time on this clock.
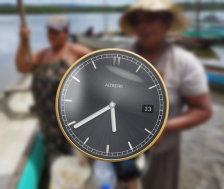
5:39
